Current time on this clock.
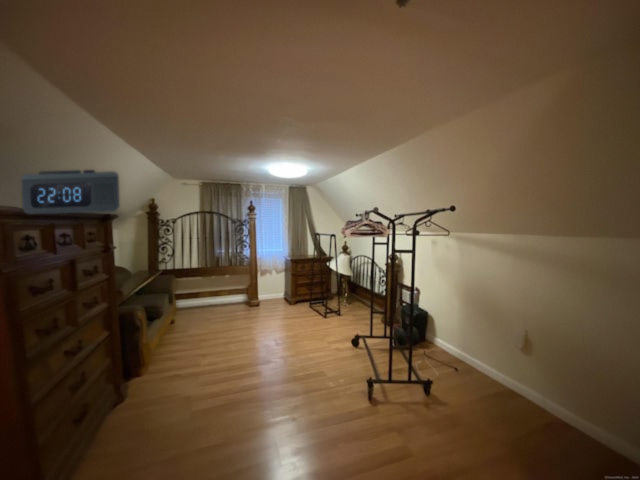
22:08
